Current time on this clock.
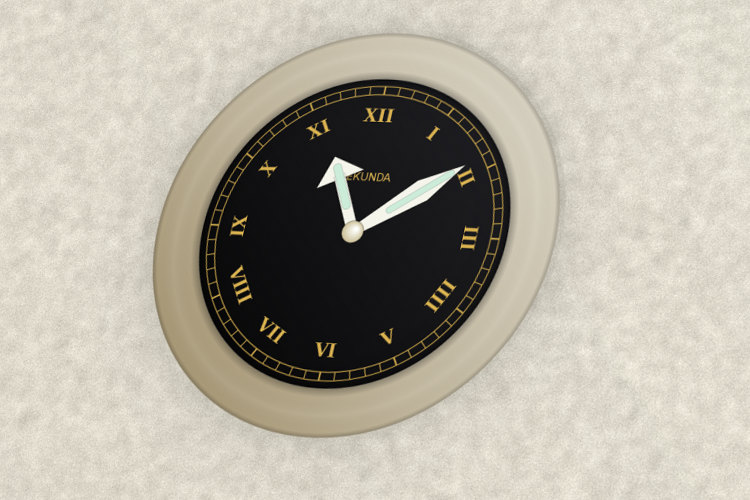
11:09
